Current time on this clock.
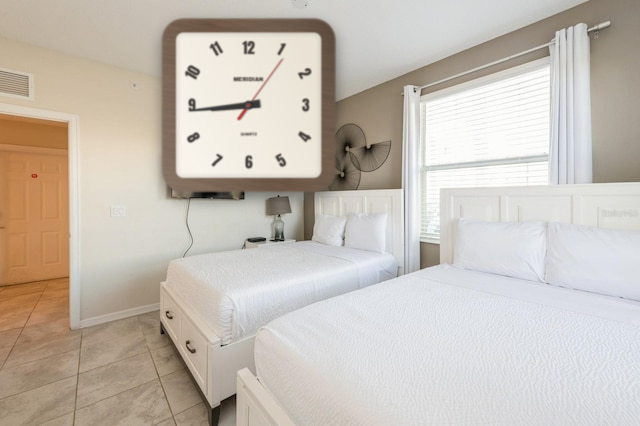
8:44:06
